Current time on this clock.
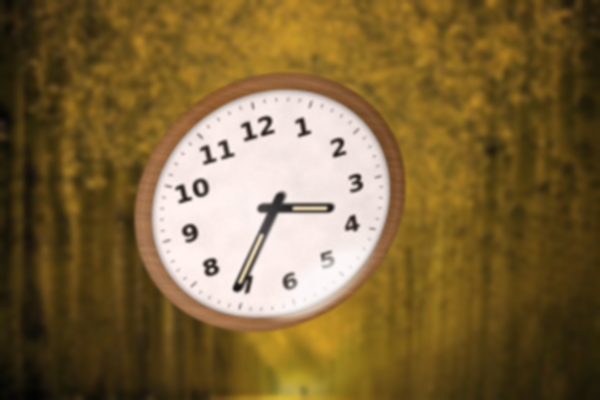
3:36
